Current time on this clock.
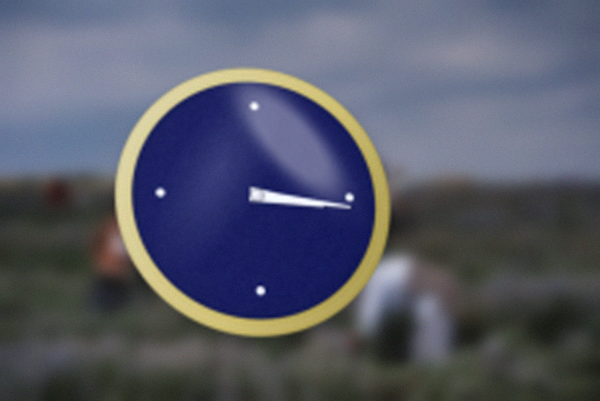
3:16
